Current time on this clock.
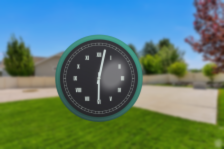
6:02
